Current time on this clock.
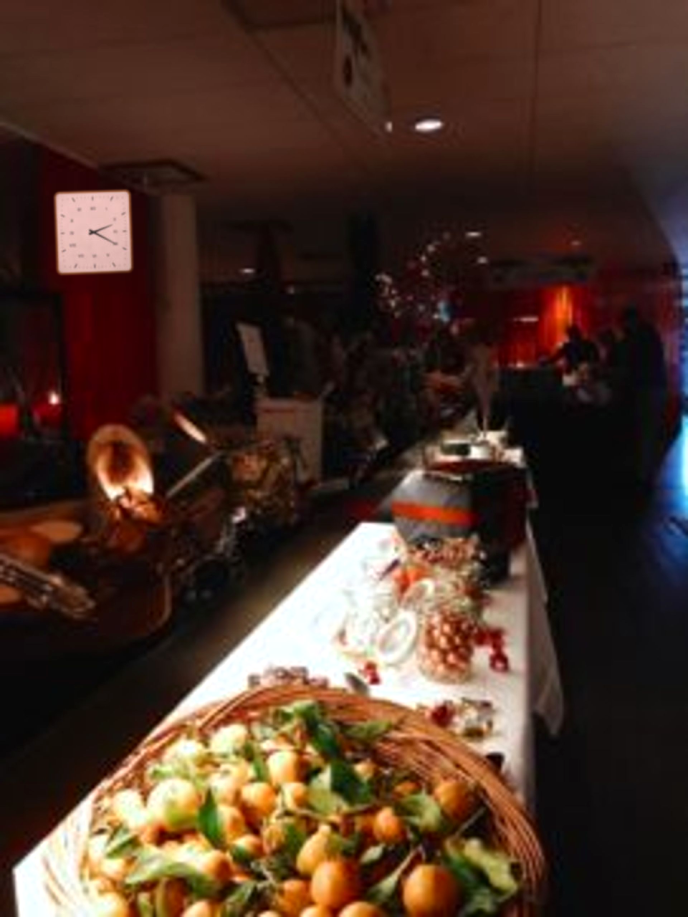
2:20
